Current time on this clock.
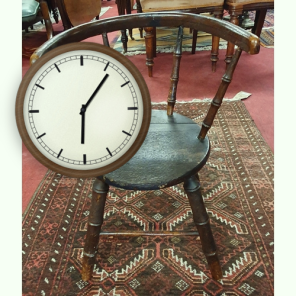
6:06
